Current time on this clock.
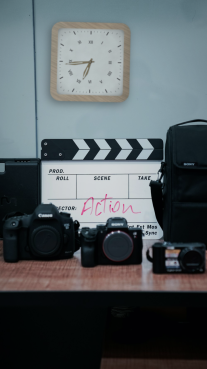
6:44
